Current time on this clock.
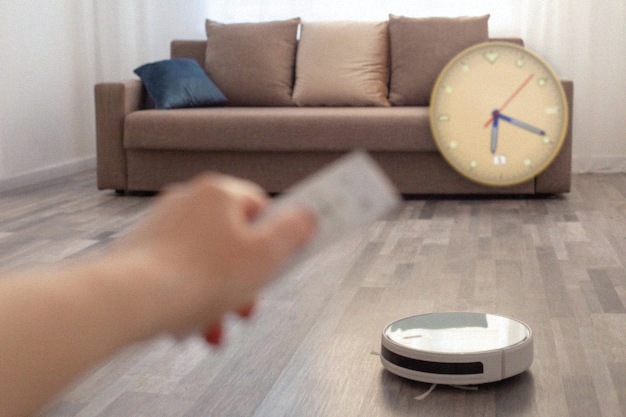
6:19:08
